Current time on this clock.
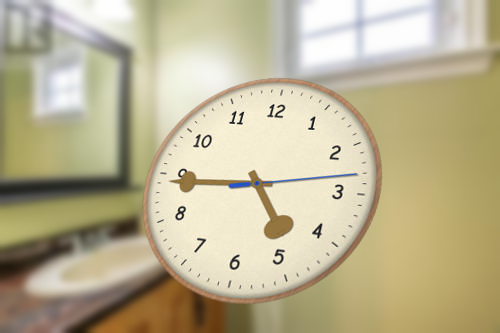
4:44:13
